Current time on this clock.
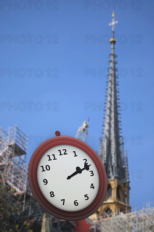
2:12
